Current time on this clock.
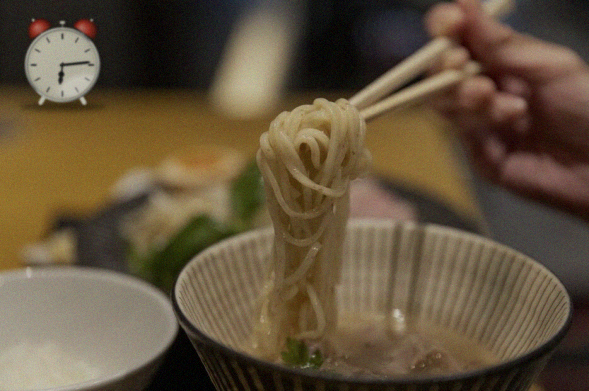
6:14
